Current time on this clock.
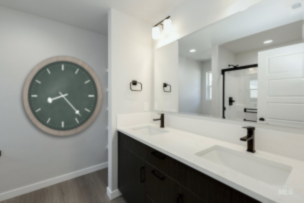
8:23
